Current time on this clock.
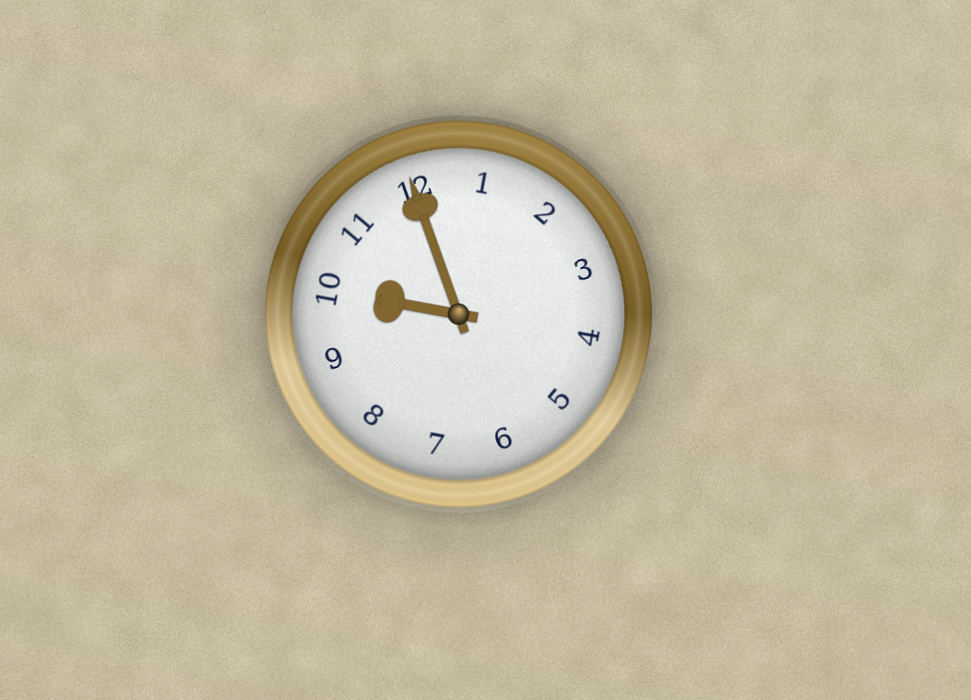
10:00
